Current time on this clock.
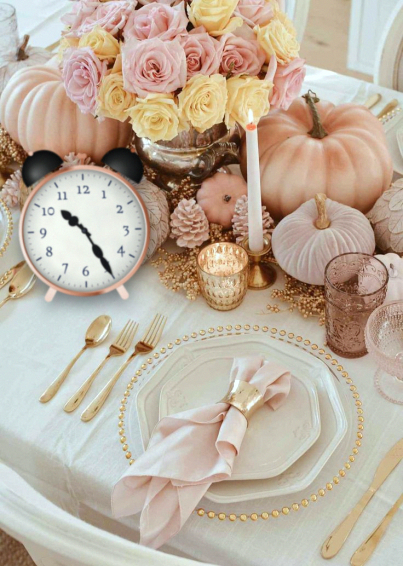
10:25
